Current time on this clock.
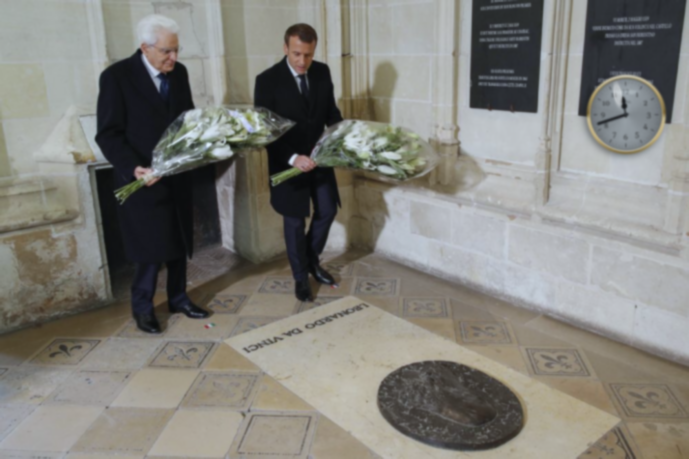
11:42
